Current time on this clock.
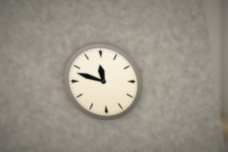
11:48
